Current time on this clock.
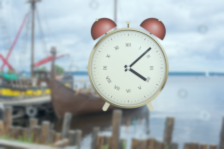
4:08
